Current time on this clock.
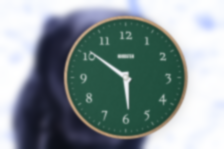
5:51
